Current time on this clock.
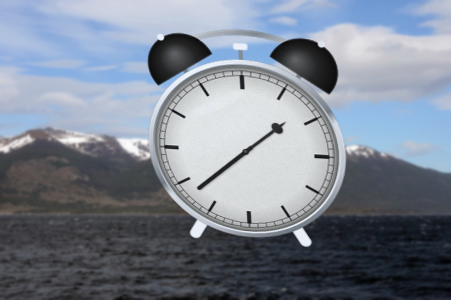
1:38
